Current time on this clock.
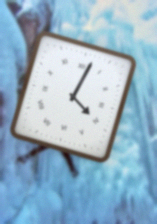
4:02
